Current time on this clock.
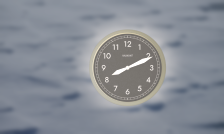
8:11
